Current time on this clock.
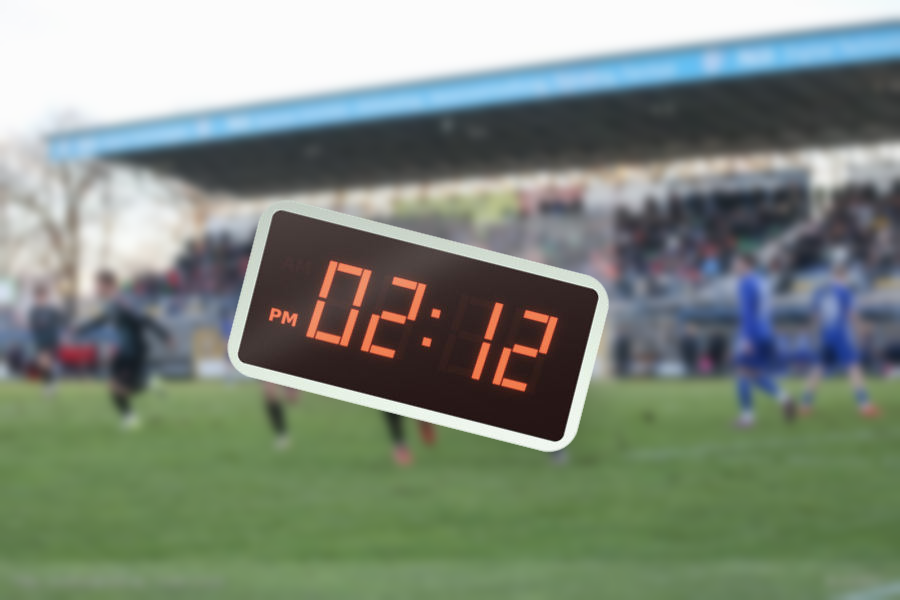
2:12
